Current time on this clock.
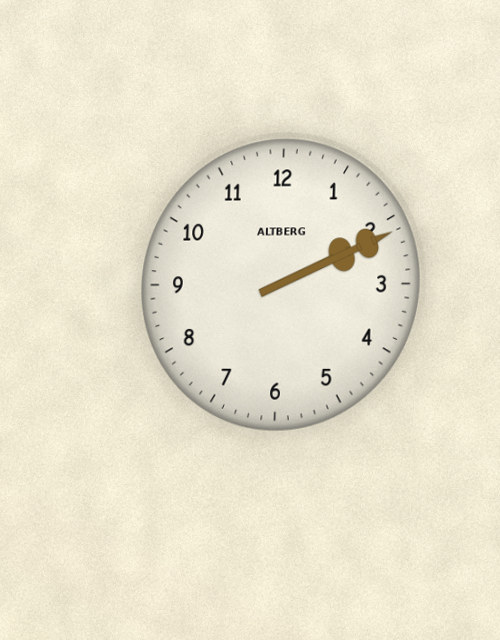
2:11
